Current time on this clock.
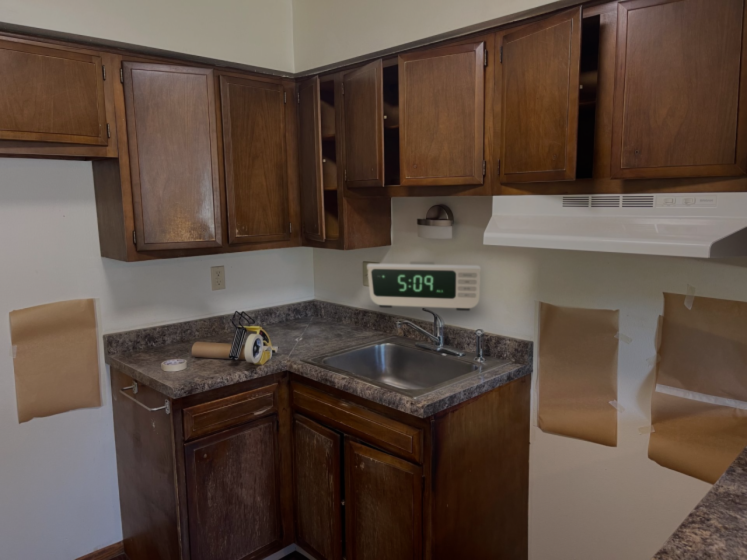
5:09
